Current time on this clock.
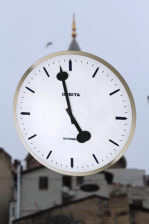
4:58
